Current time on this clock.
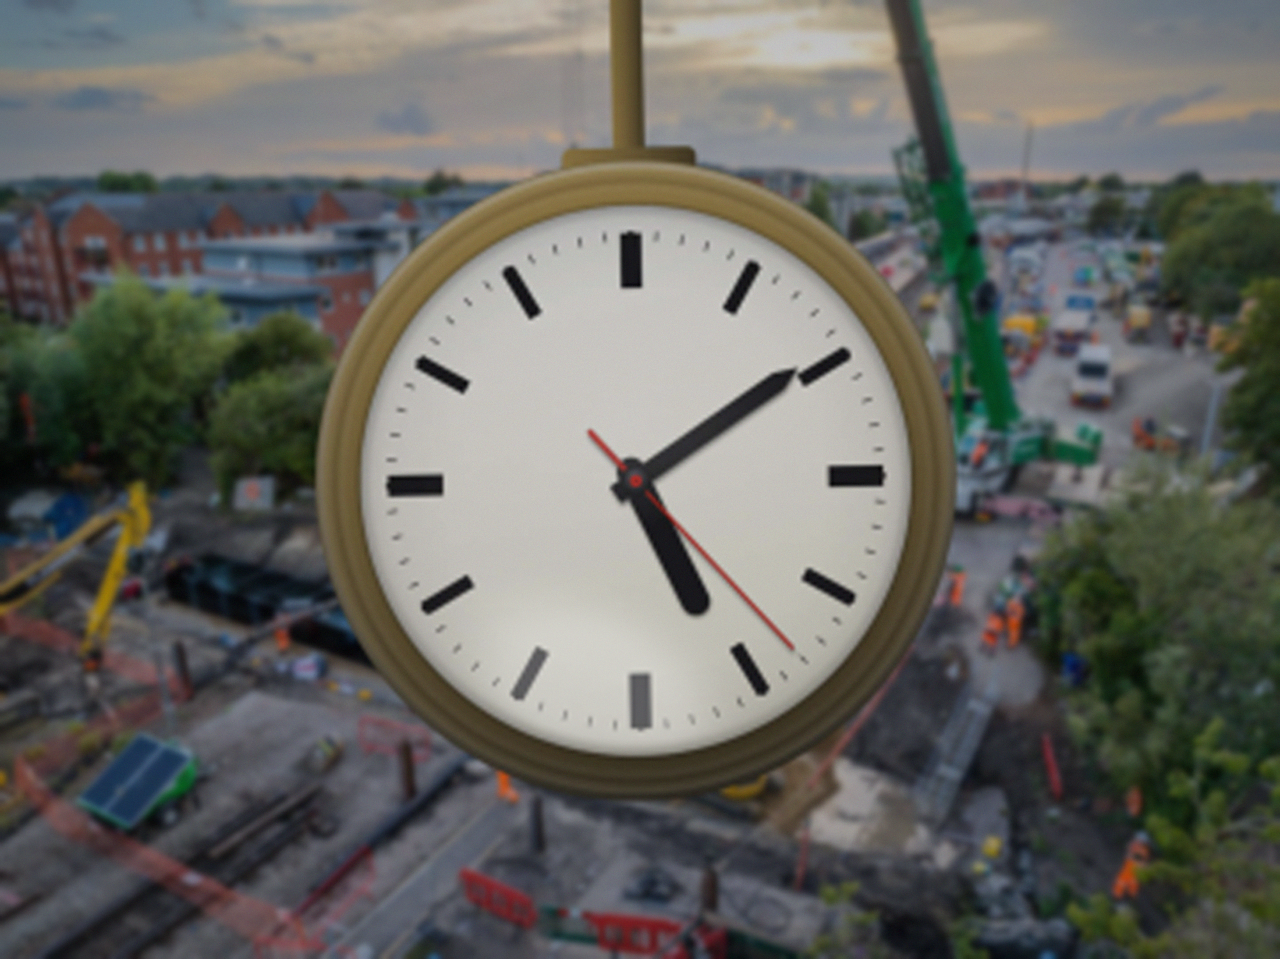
5:09:23
